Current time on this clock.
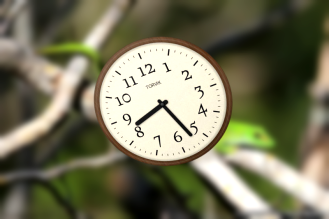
8:27
